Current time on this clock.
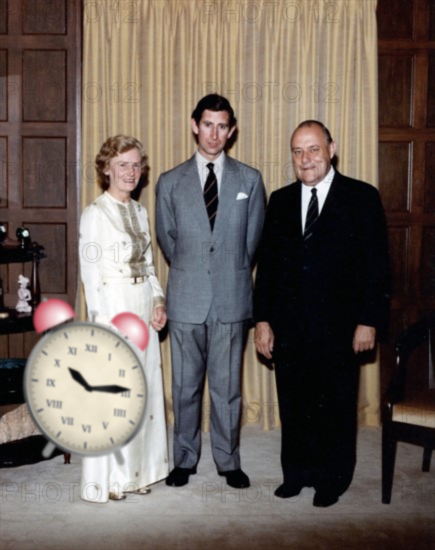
10:14
